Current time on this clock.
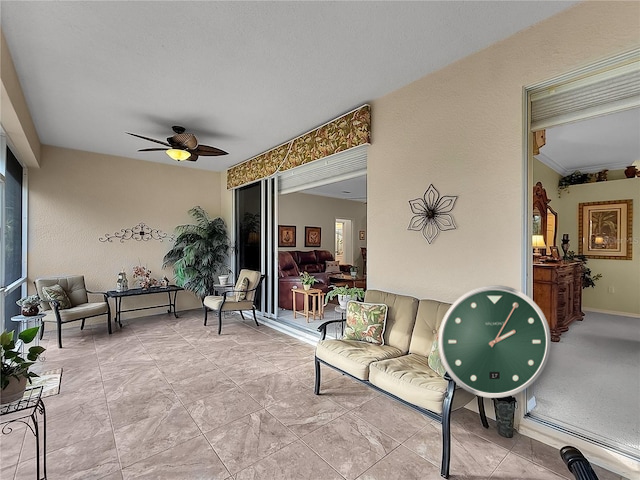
2:05
